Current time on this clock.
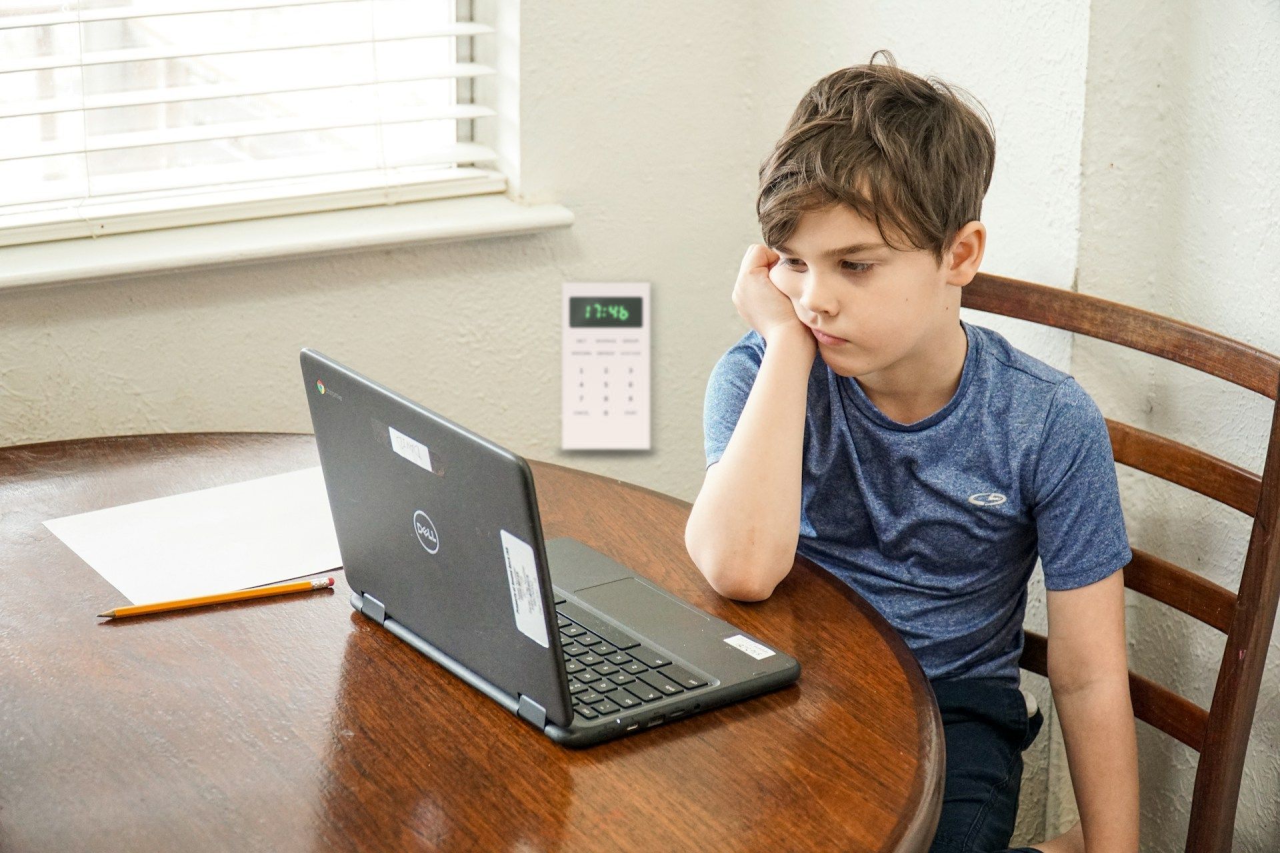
17:46
